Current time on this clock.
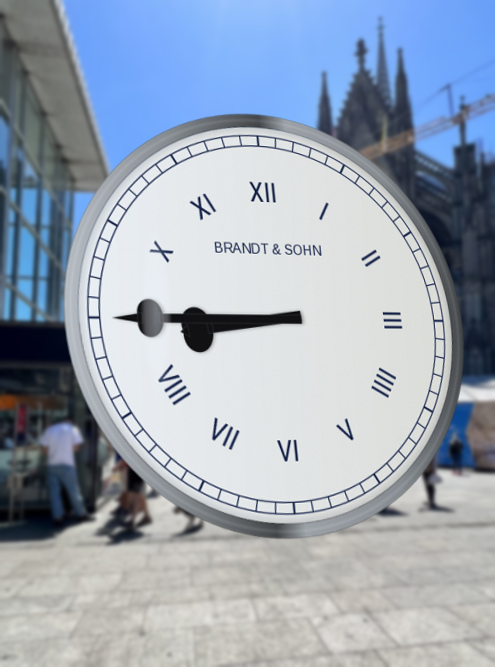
8:45
